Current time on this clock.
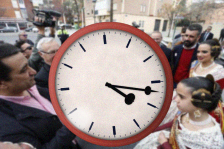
4:17
